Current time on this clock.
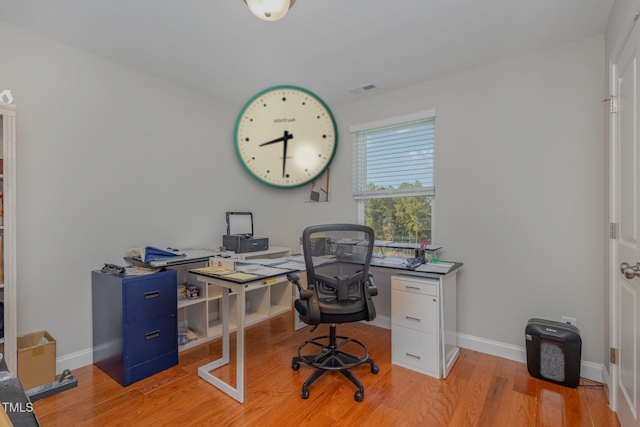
8:31
